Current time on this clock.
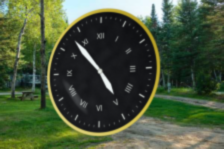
4:53
